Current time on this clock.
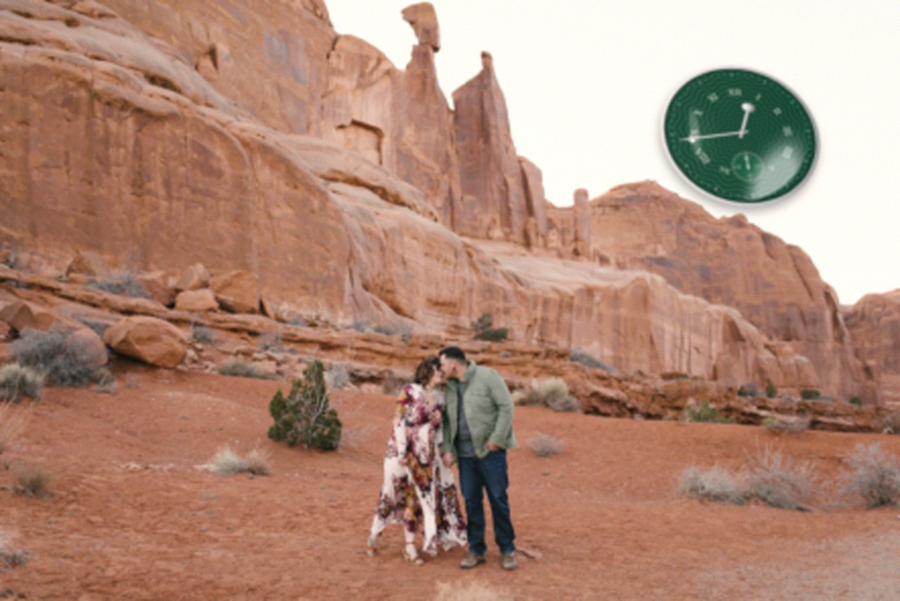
12:44
